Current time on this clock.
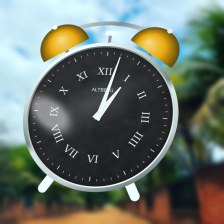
1:02
